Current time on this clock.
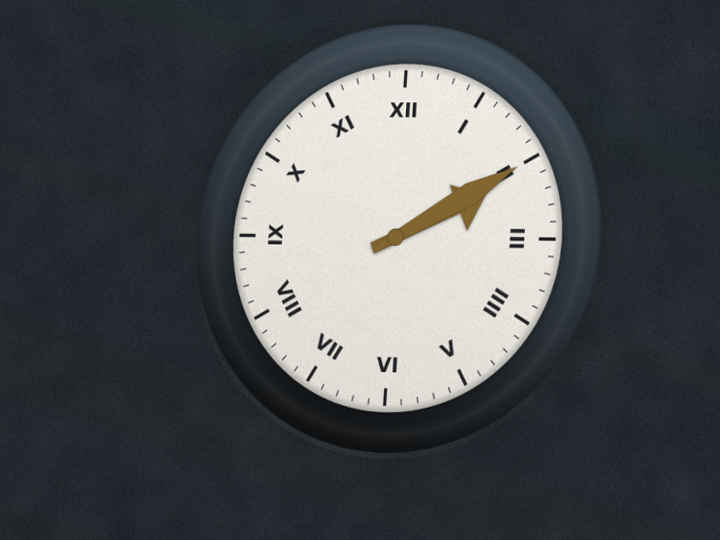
2:10
